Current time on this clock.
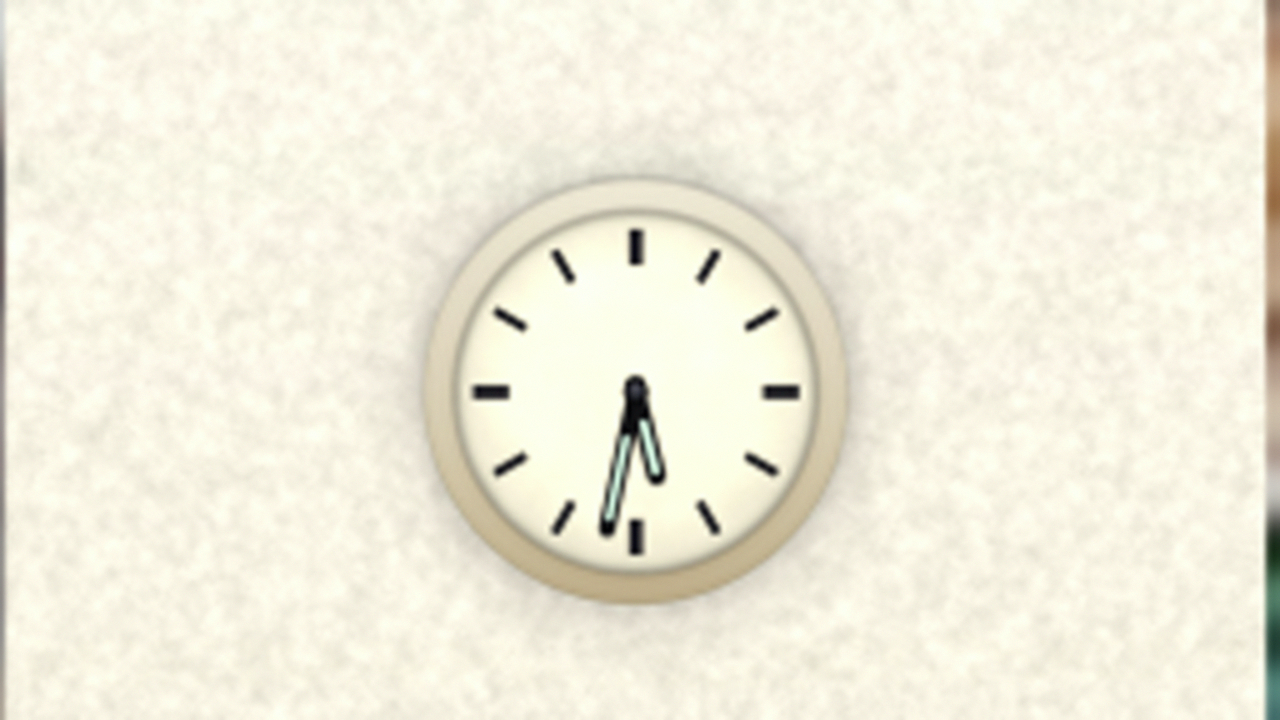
5:32
